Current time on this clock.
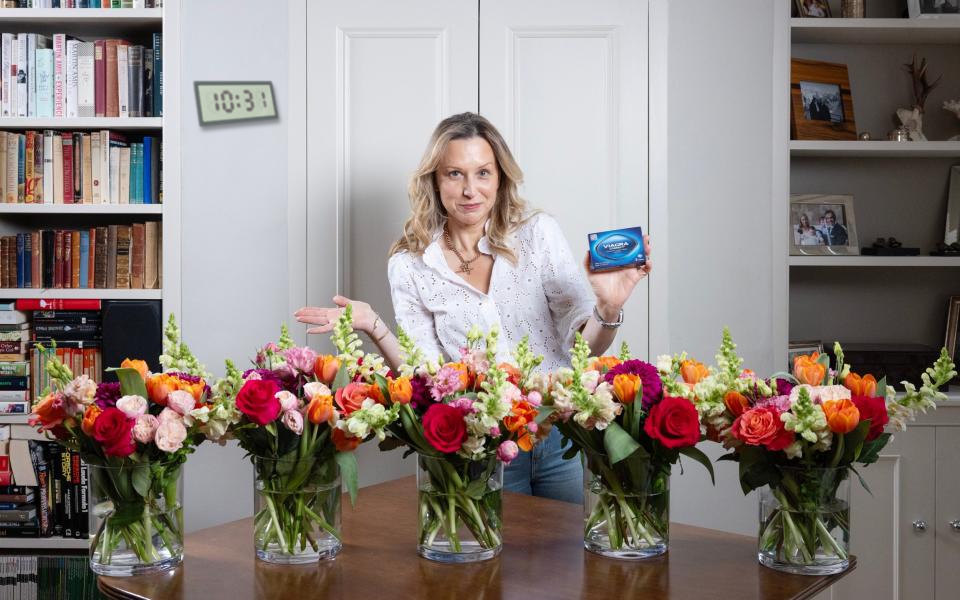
10:31
